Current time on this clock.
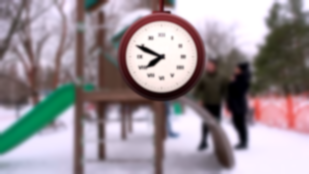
7:49
